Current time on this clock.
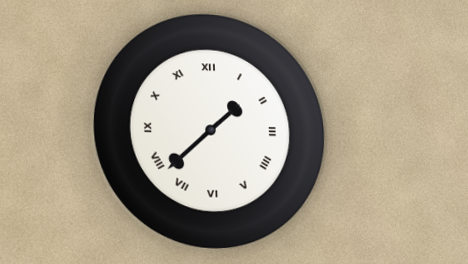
1:38
